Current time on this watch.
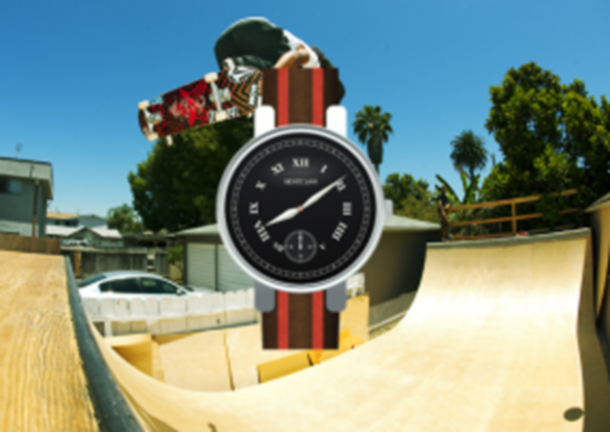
8:09
